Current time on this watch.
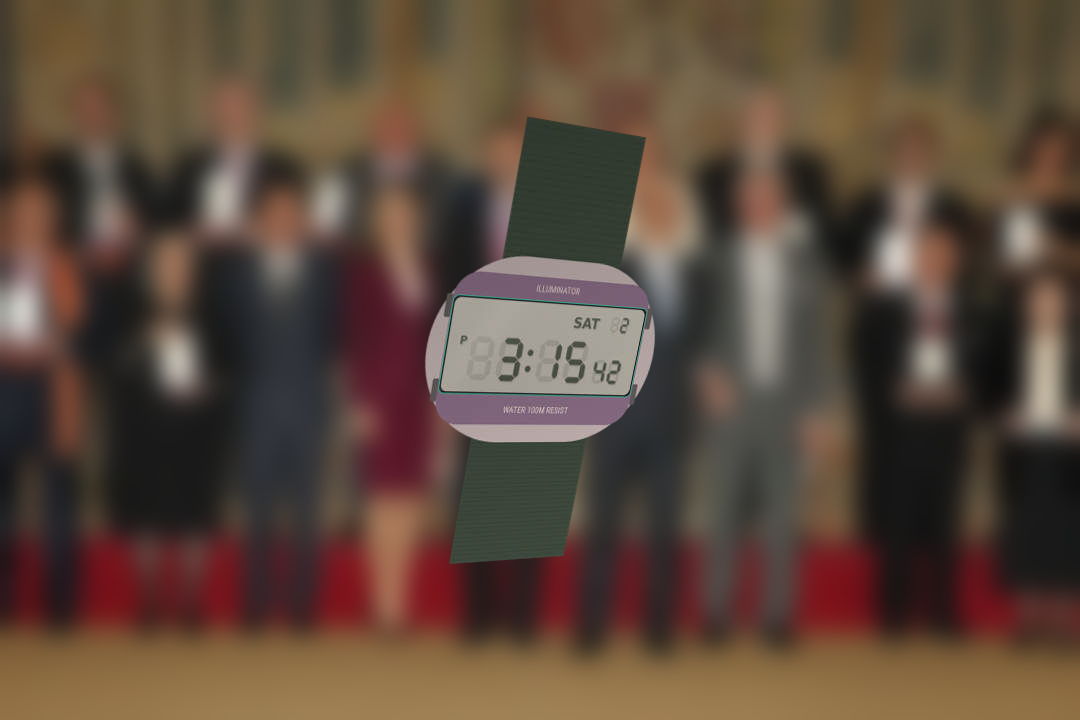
3:15:42
